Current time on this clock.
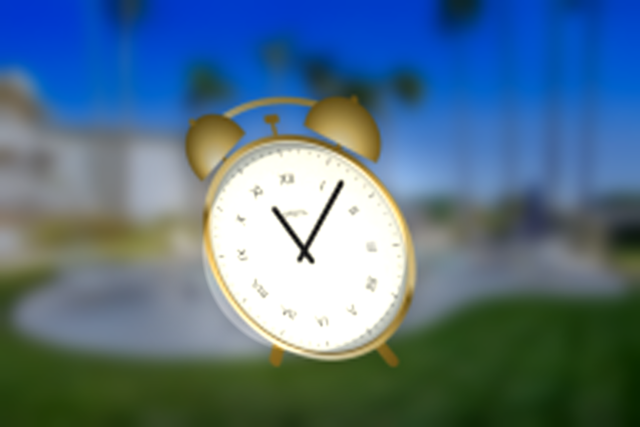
11:07
